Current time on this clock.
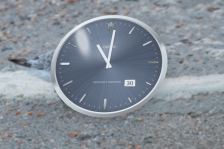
11:01
